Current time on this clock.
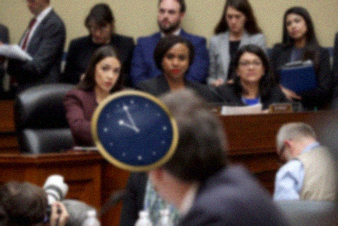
9:57
